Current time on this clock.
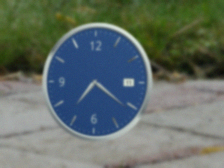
7:21
